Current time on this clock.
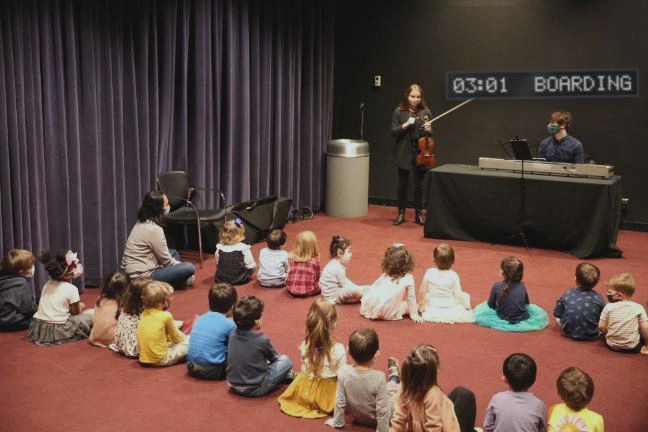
3:01
